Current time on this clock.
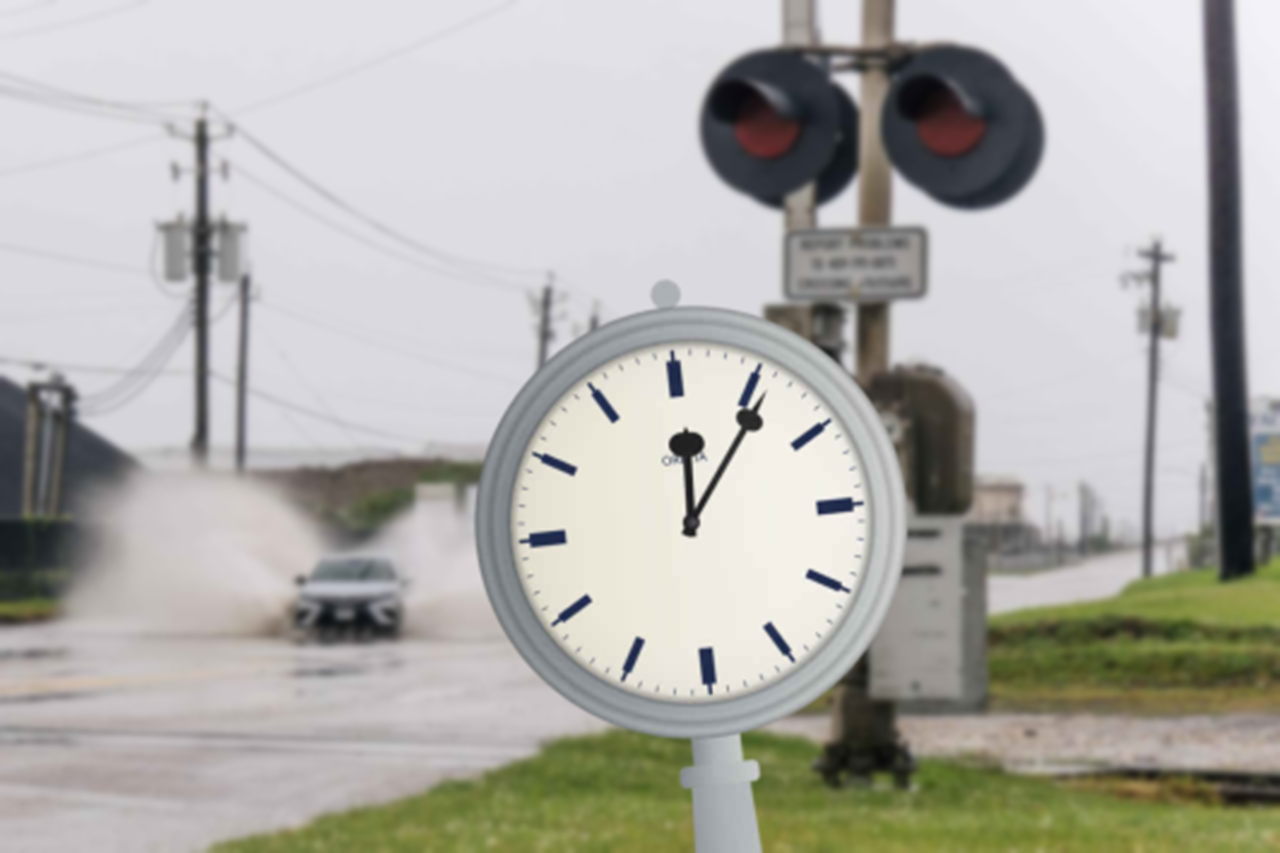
12:06
